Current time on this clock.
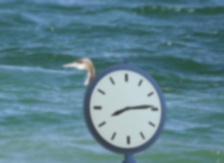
8:14
